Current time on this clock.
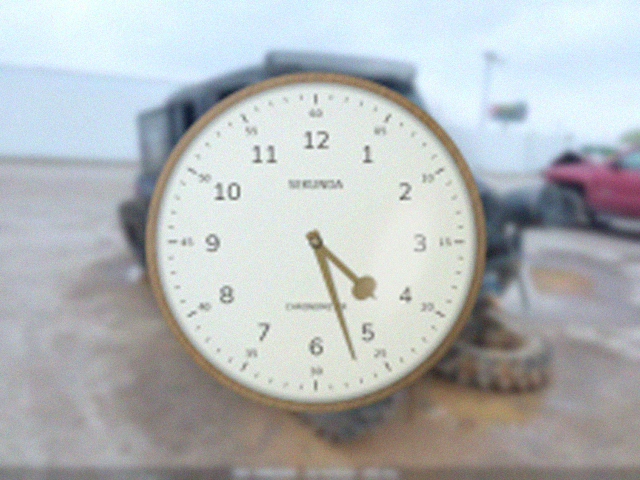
4:27
